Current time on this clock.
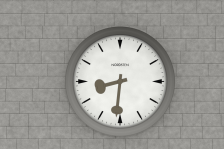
8:31
